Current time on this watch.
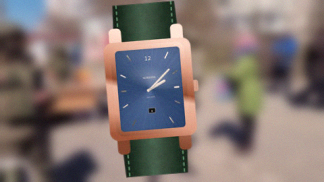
2:08
